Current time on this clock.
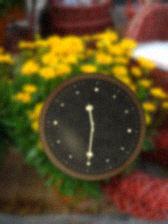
11:30
